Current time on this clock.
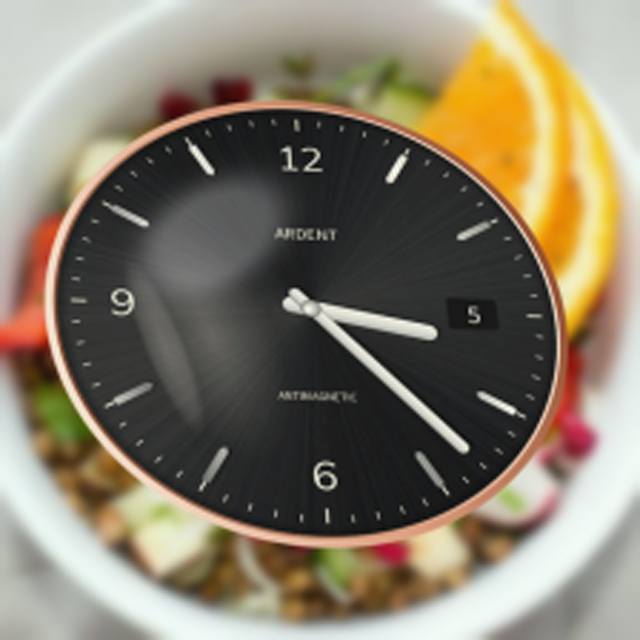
3:23
